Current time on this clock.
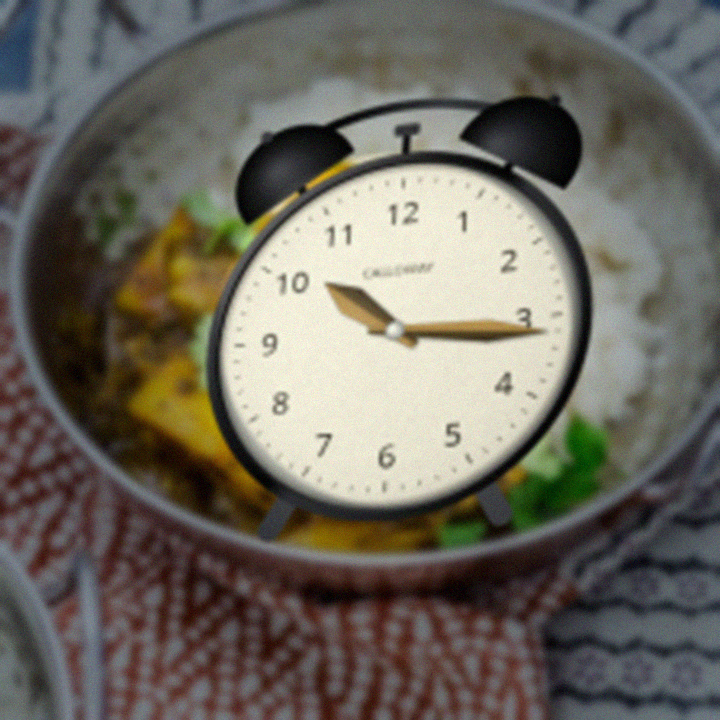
10:16
